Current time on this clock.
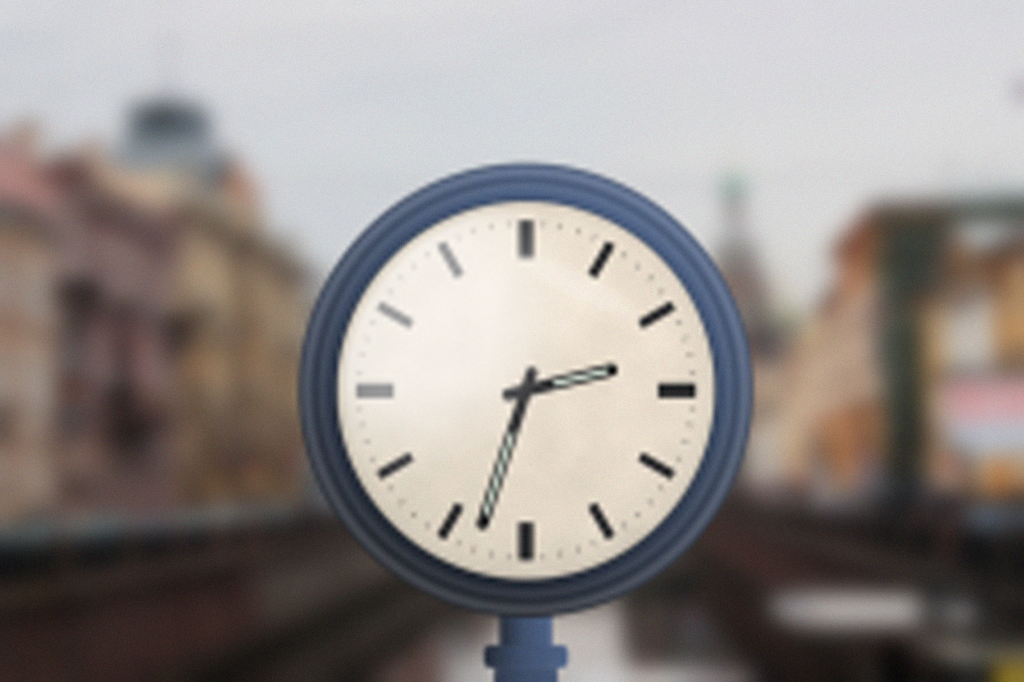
2:33
